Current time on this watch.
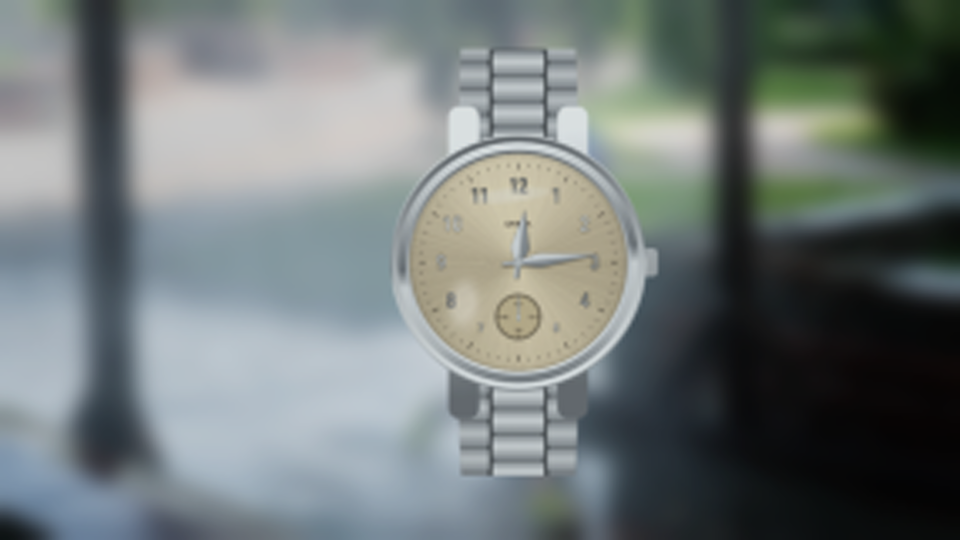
12:14
